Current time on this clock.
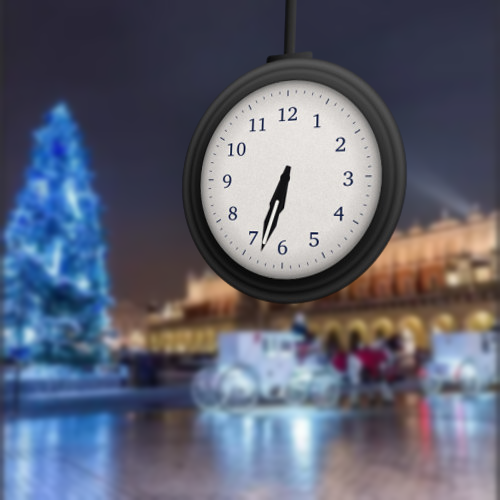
6:33
